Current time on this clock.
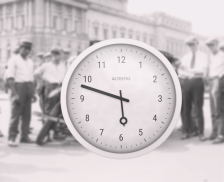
5:48
